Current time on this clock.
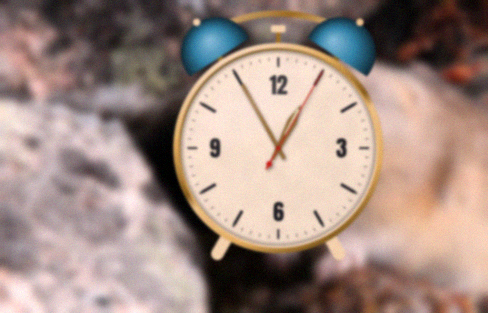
12:55:05
